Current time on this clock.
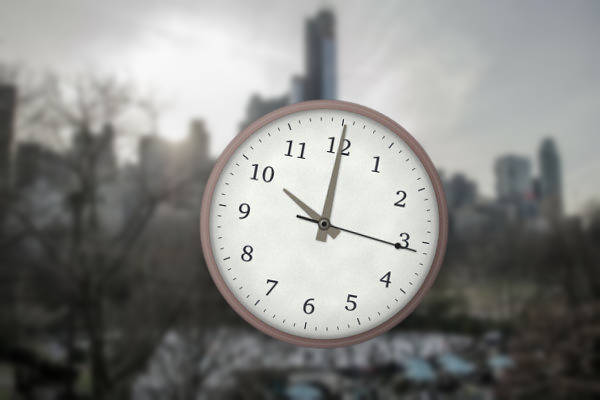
10:00:16
